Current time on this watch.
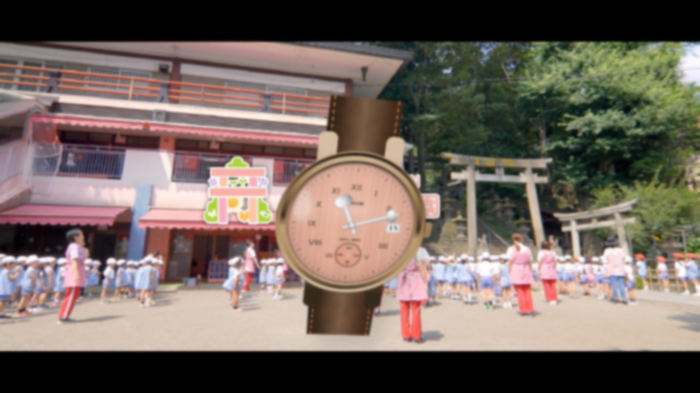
11:12
